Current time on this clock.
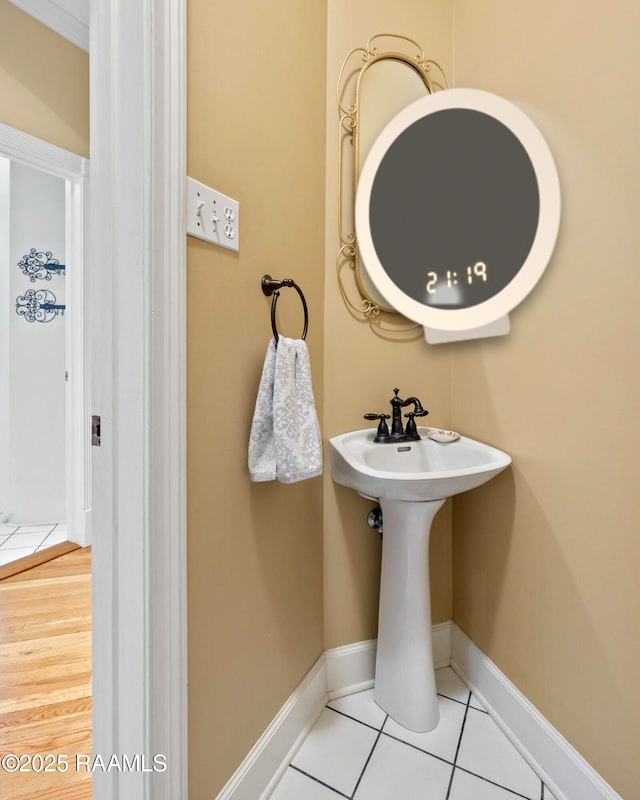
21:19
